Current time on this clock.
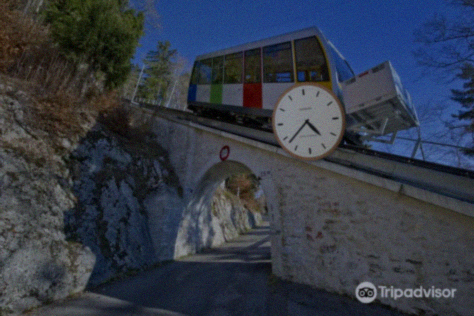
4:38
